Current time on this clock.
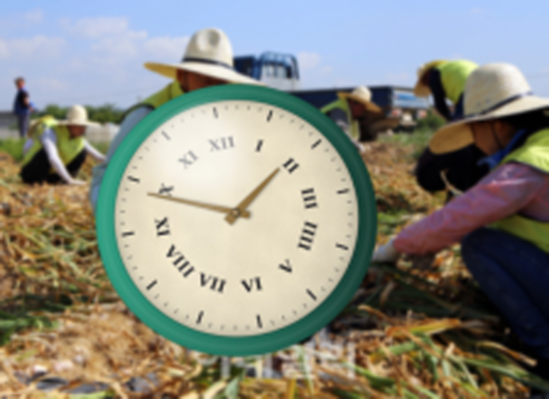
1:49
